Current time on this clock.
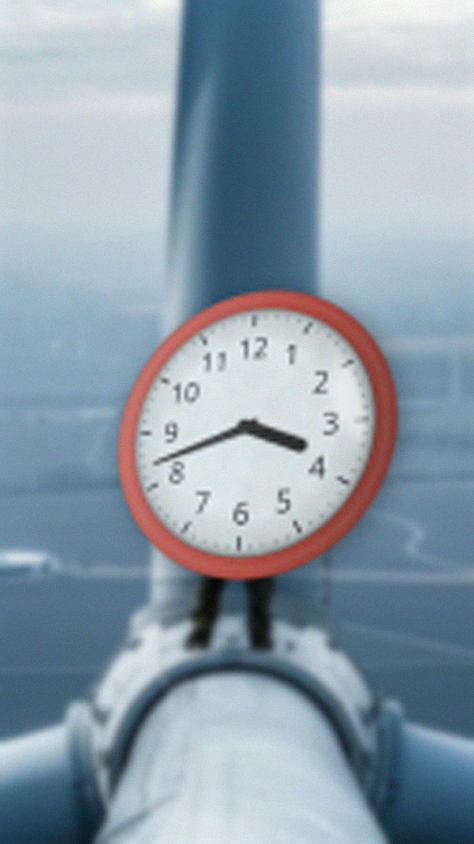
3:42
